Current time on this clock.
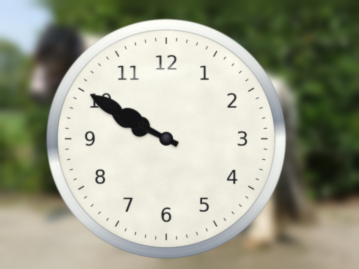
9:50
